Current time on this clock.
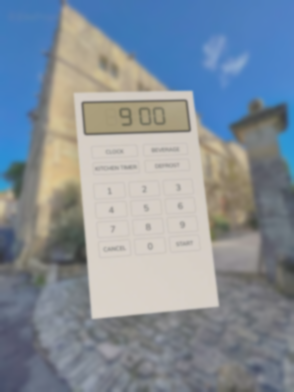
9:00
